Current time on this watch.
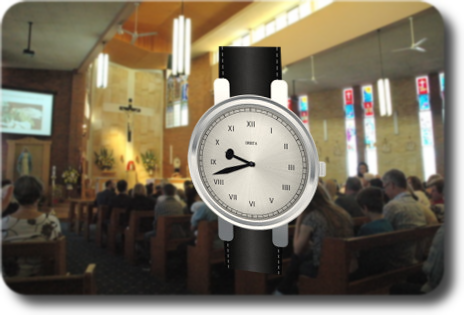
9:42
